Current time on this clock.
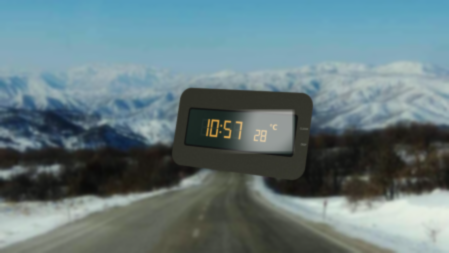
10:57
